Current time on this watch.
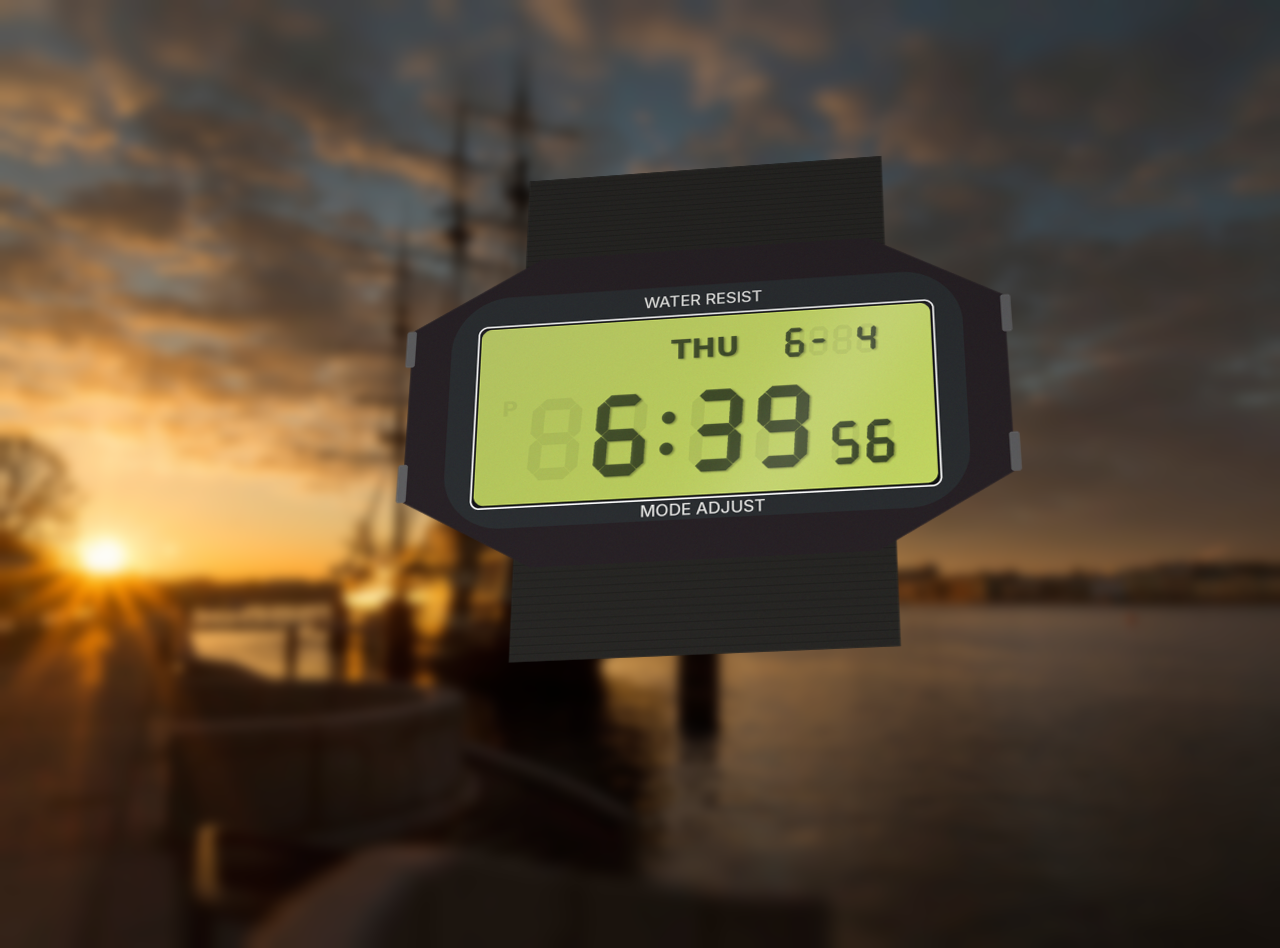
6:39:56
